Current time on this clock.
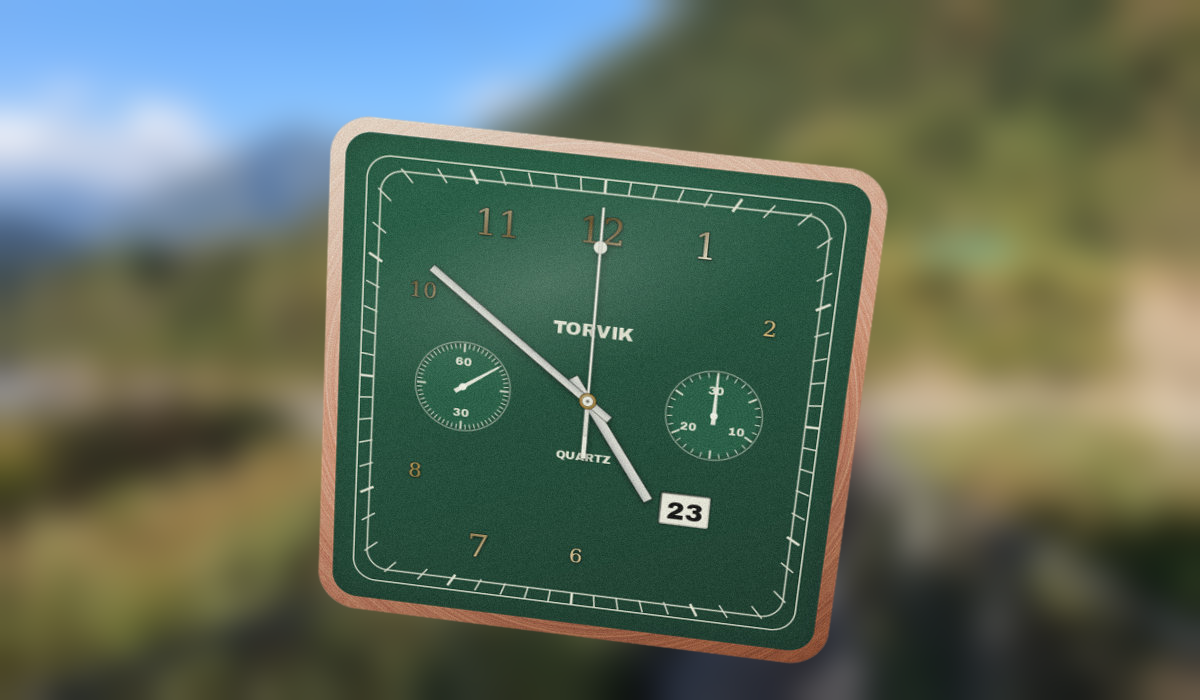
4:51:09
